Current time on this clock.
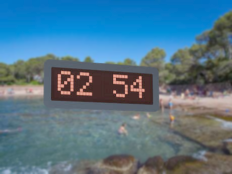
2:54
